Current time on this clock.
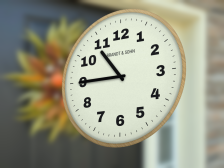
10:45
